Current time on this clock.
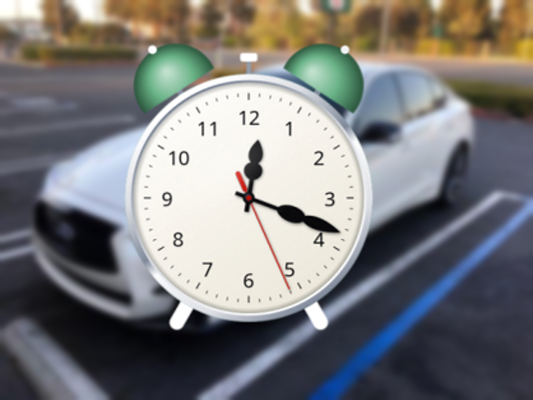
12:18:26
